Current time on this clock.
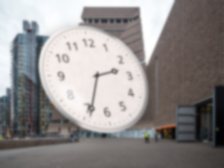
2:34
